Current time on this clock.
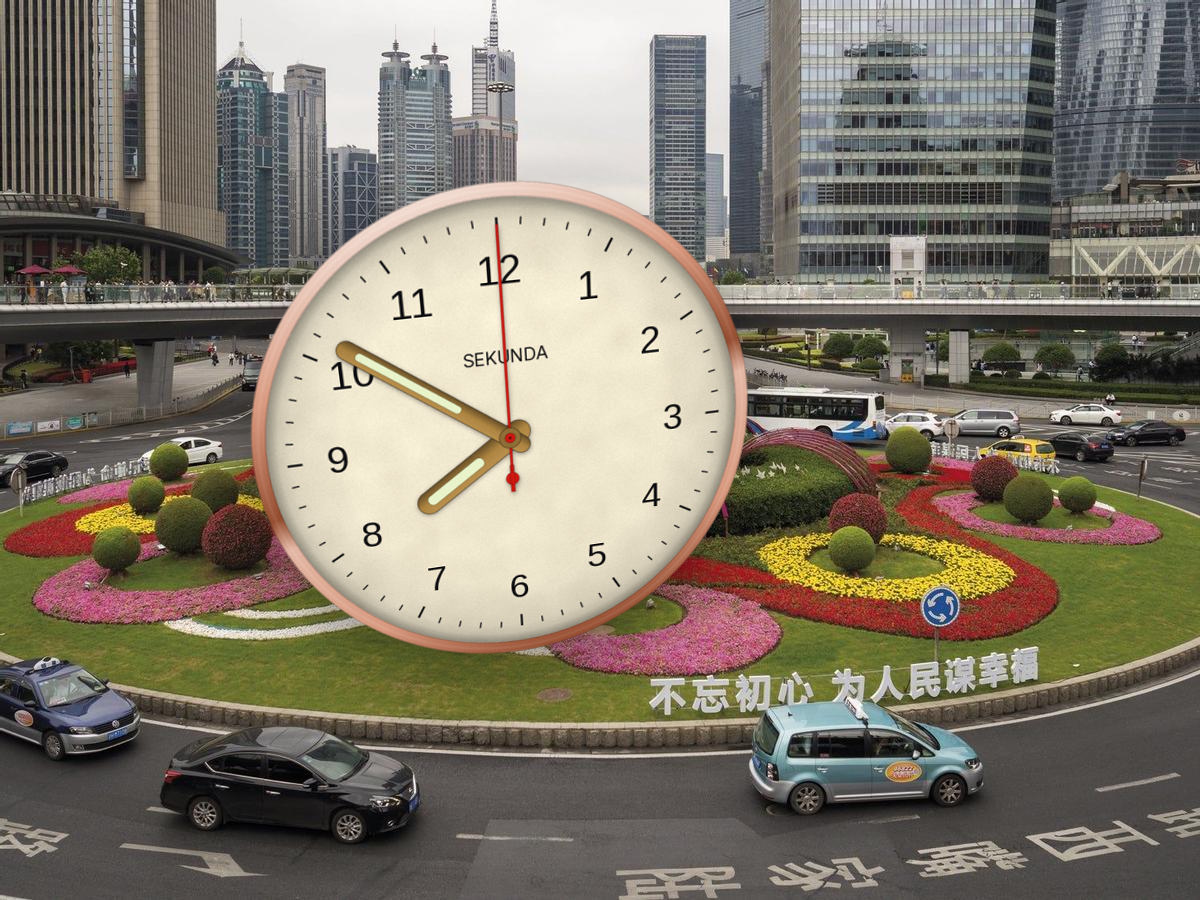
7:51:00
